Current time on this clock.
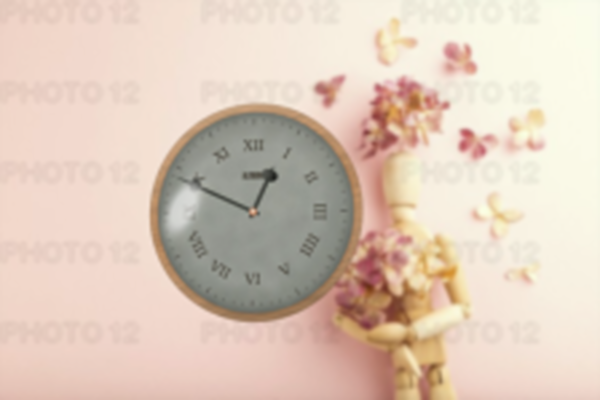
12:49
